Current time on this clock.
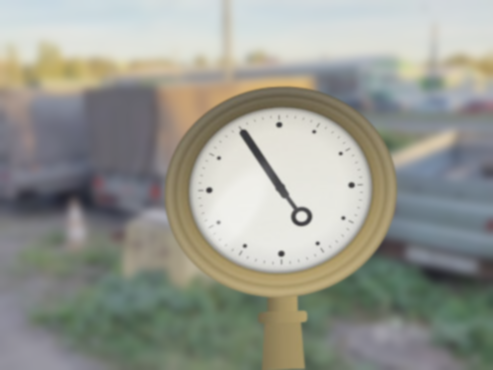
4:55
